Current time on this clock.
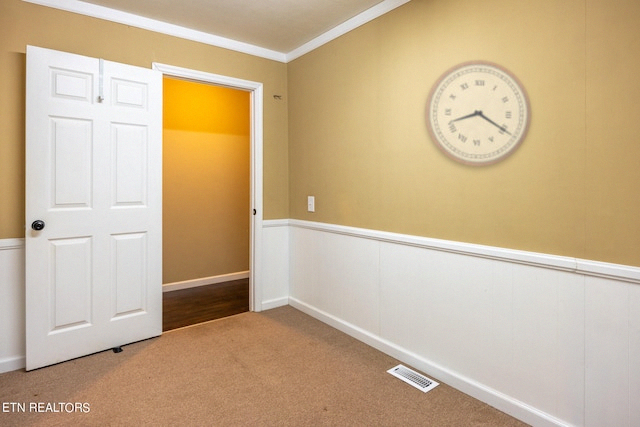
8:20
